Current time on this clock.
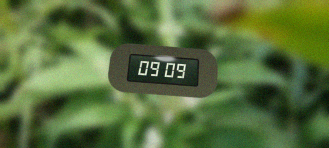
9:09
